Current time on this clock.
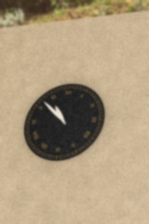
10:52
